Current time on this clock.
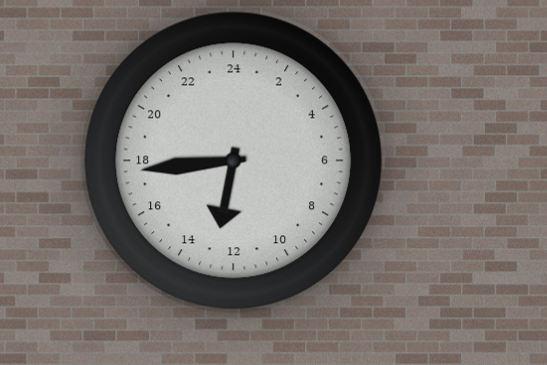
12:44
